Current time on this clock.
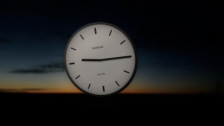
9:15
